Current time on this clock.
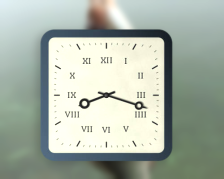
8:18
